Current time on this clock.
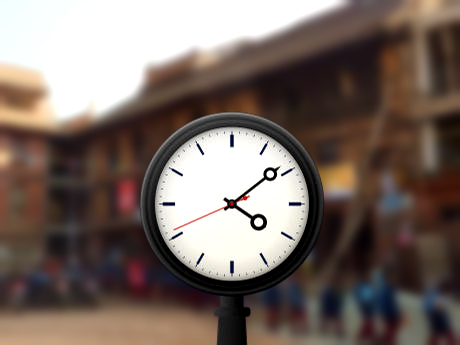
4:08:41
